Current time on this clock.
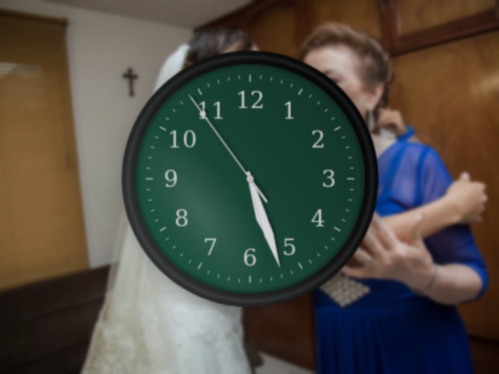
5:26:54
